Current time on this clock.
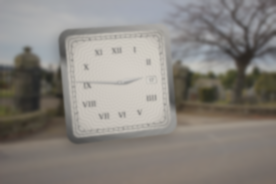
2:46
